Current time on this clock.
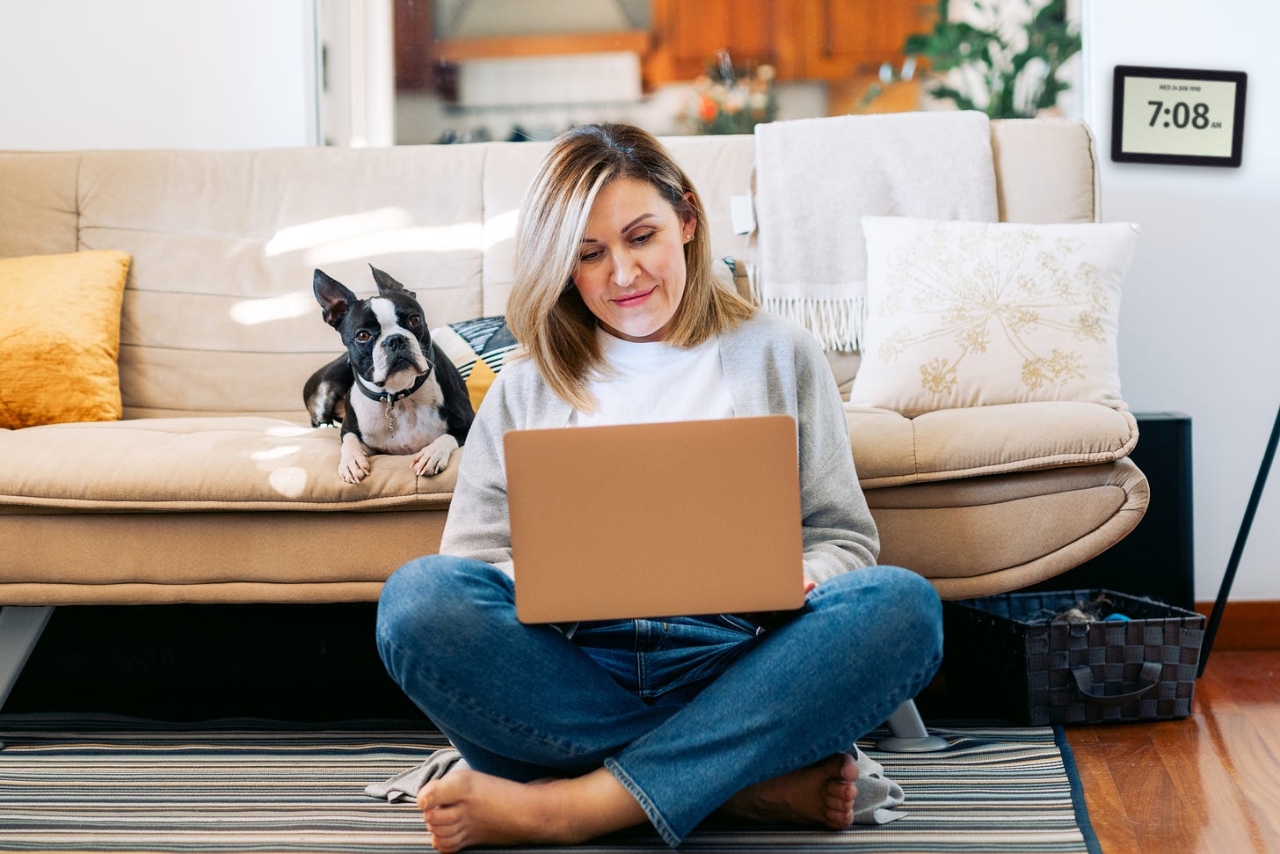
7:08
